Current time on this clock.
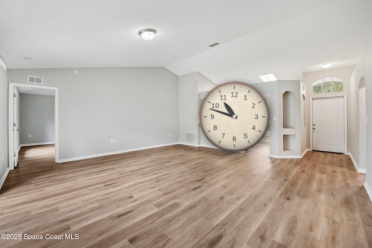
10:48
